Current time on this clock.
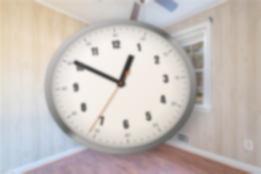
12:50:36
